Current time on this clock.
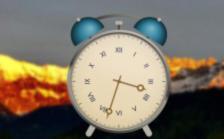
3:33
